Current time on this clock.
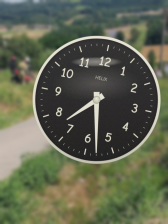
7:28
